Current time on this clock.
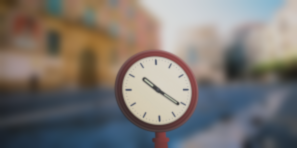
10:21
